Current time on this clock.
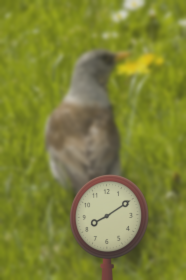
8:10
